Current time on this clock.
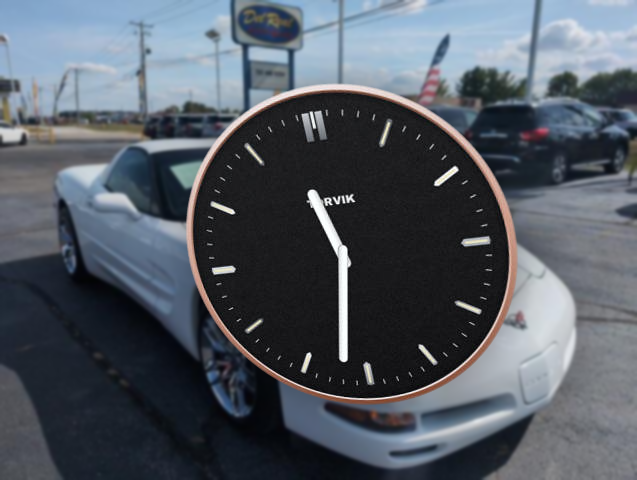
11:32
